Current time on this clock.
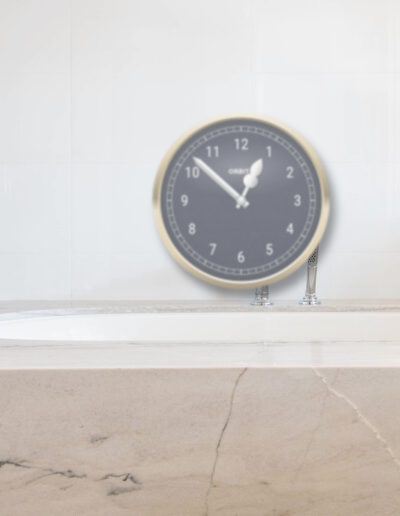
12:52
